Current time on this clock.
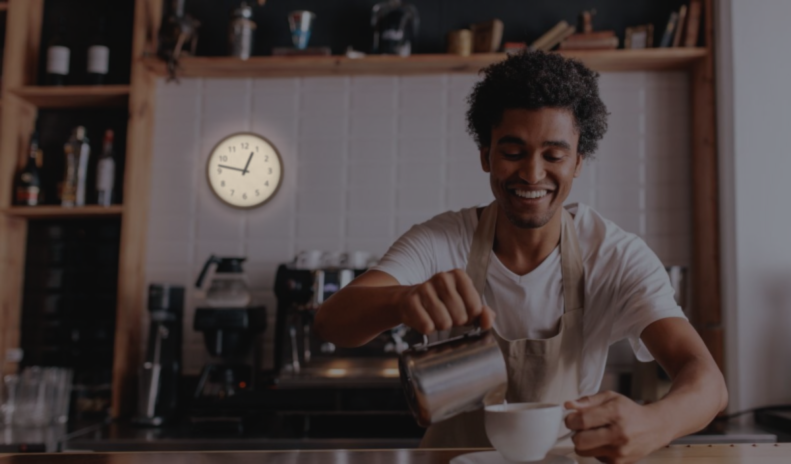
12:47
